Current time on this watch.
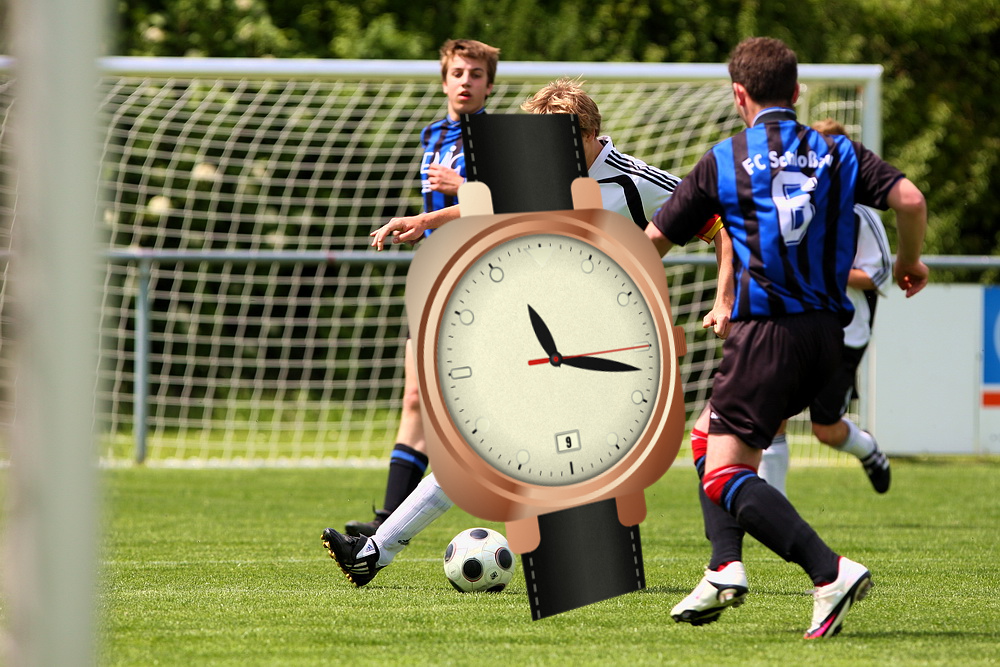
11:17:15
